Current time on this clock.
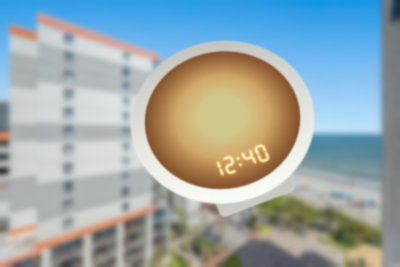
12:40
